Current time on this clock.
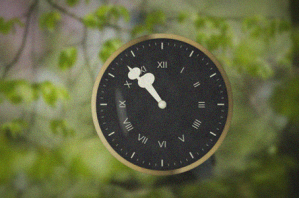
10:53
